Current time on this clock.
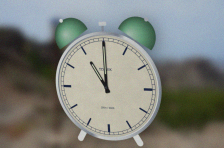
11:00
